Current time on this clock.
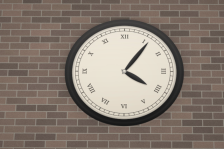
4:06
